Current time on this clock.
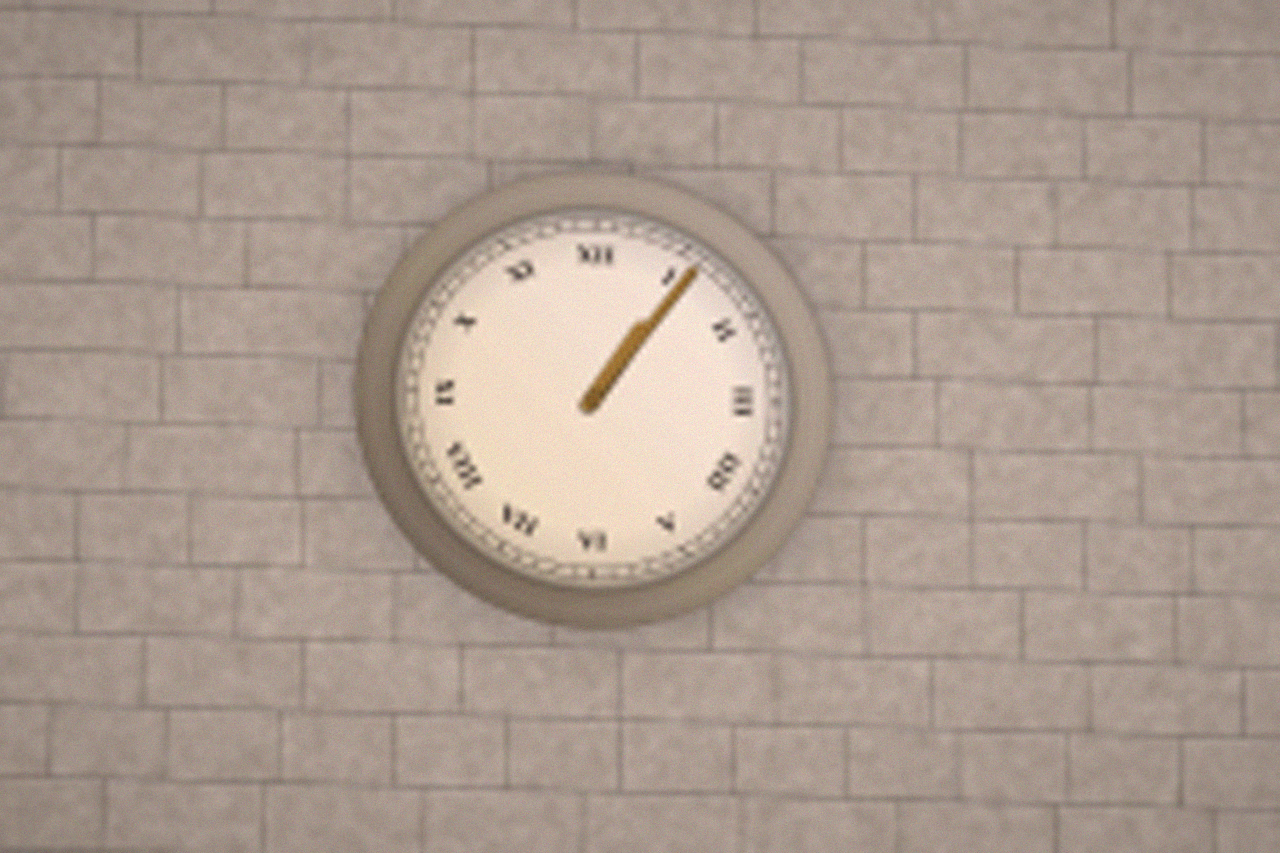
1:06
